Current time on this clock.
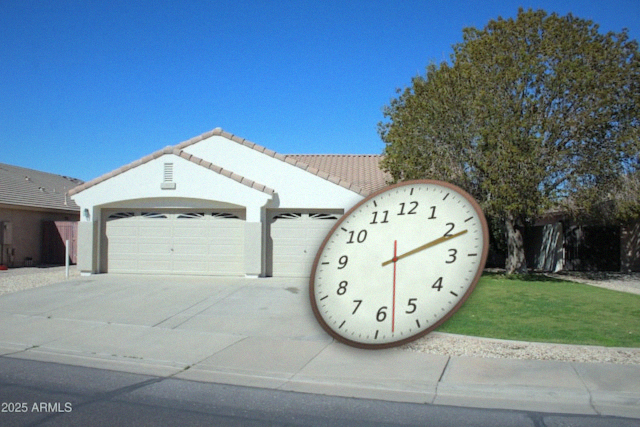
2:11:28
